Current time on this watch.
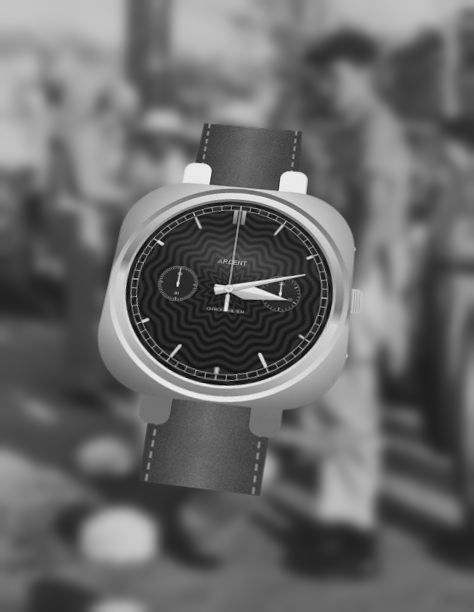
3:12
